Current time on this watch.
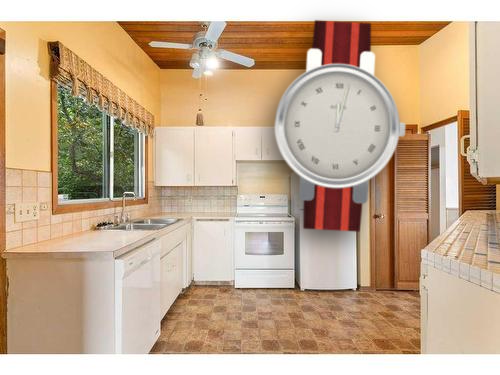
12:02
